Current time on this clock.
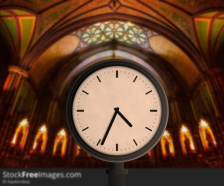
4:34
